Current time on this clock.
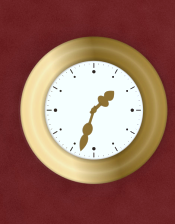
1:33
